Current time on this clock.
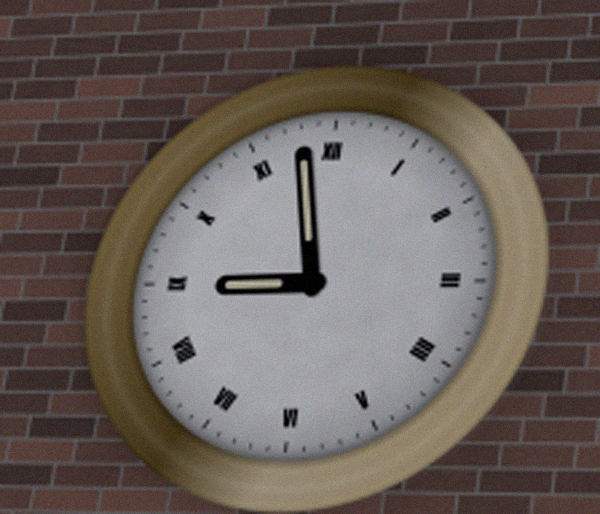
8:58
